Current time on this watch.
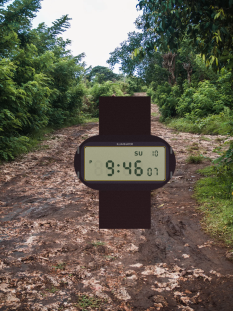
9:46:07
